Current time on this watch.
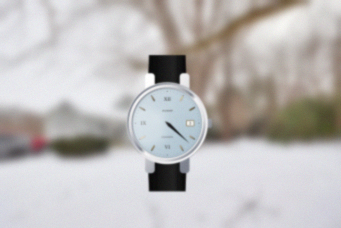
4:22
